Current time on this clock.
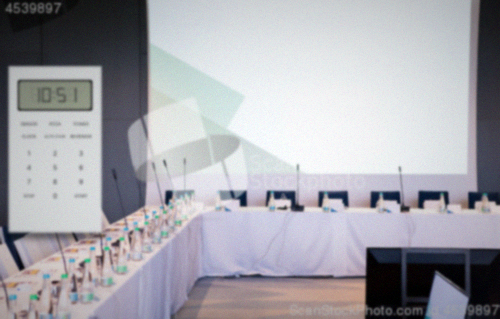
10:51
